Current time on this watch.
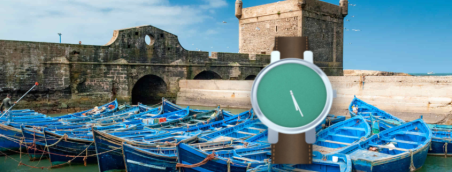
5:26
